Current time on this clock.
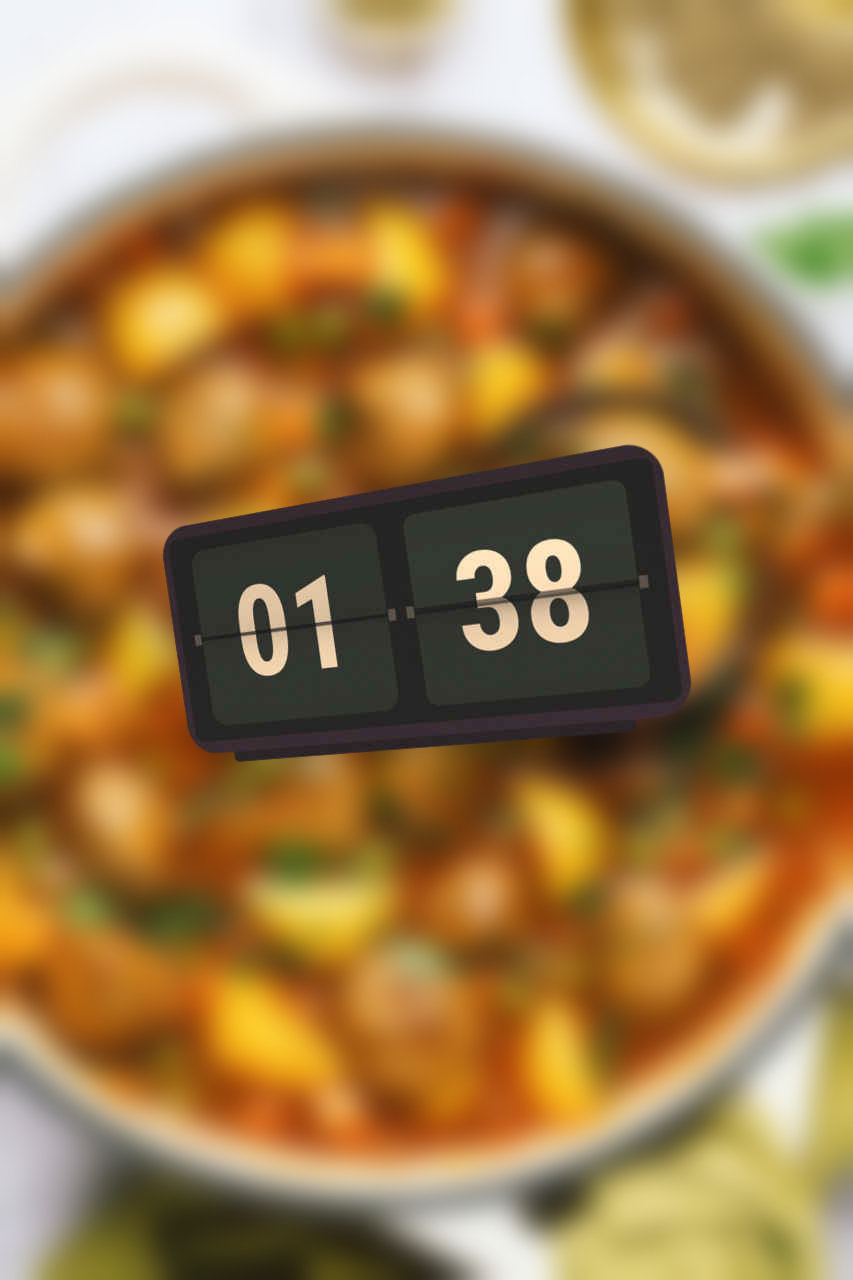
1:38
